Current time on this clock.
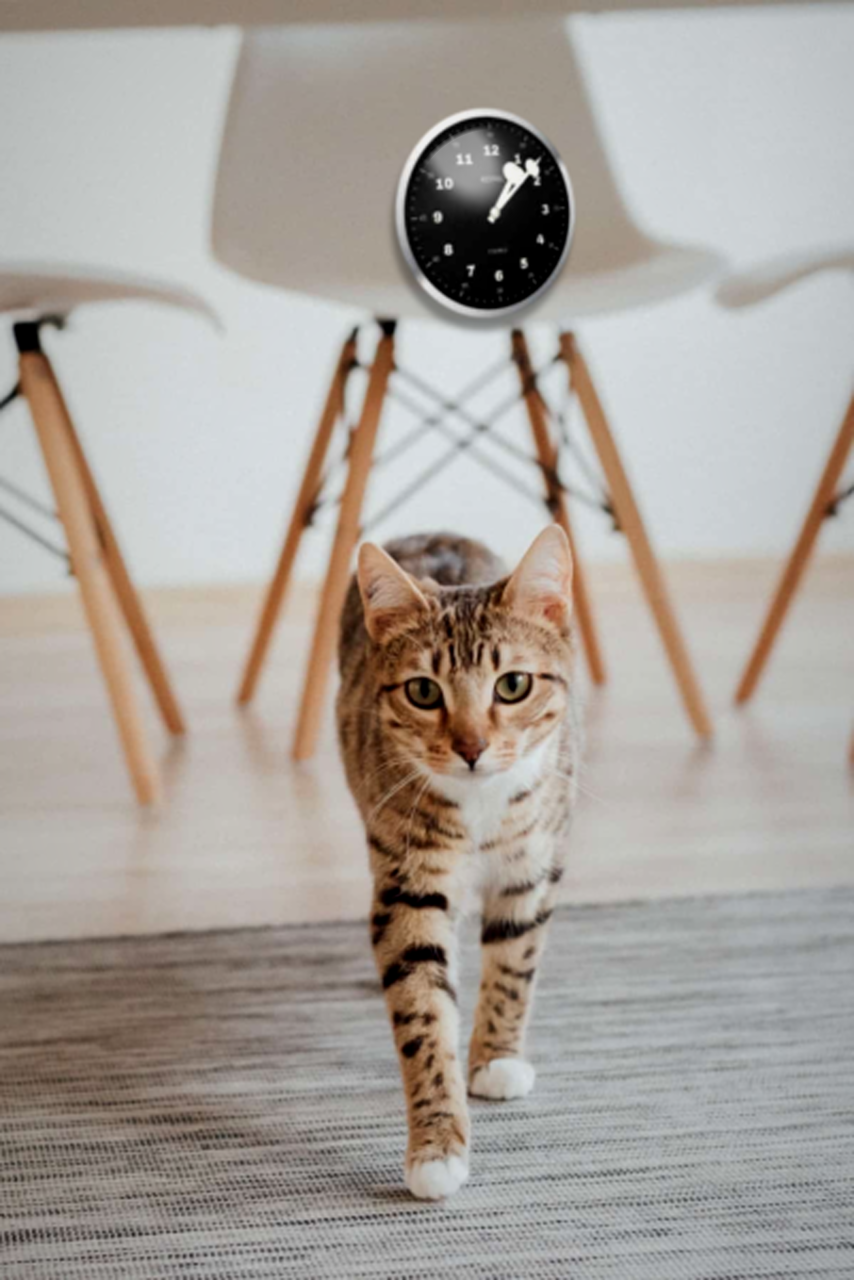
1:08
